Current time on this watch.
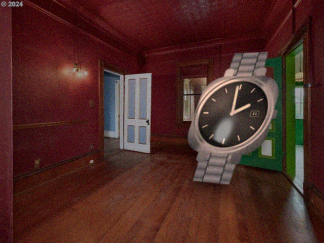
1:59
